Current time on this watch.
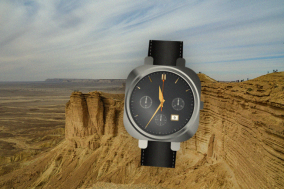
11:35
